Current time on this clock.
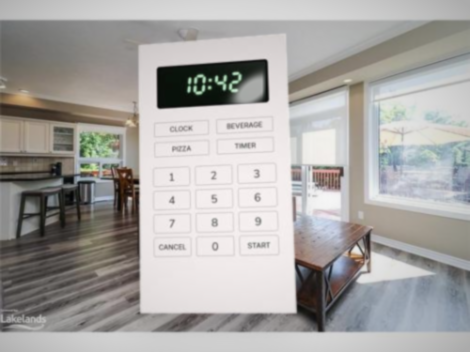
10:42
